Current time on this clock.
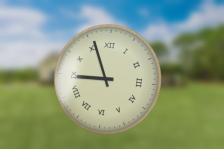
8:56
